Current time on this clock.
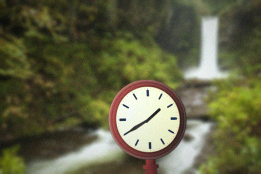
1:40
